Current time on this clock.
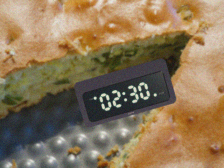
2:30
